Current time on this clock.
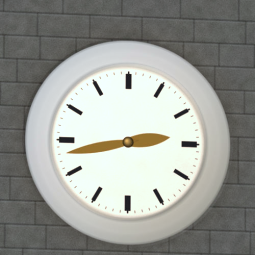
2:43
